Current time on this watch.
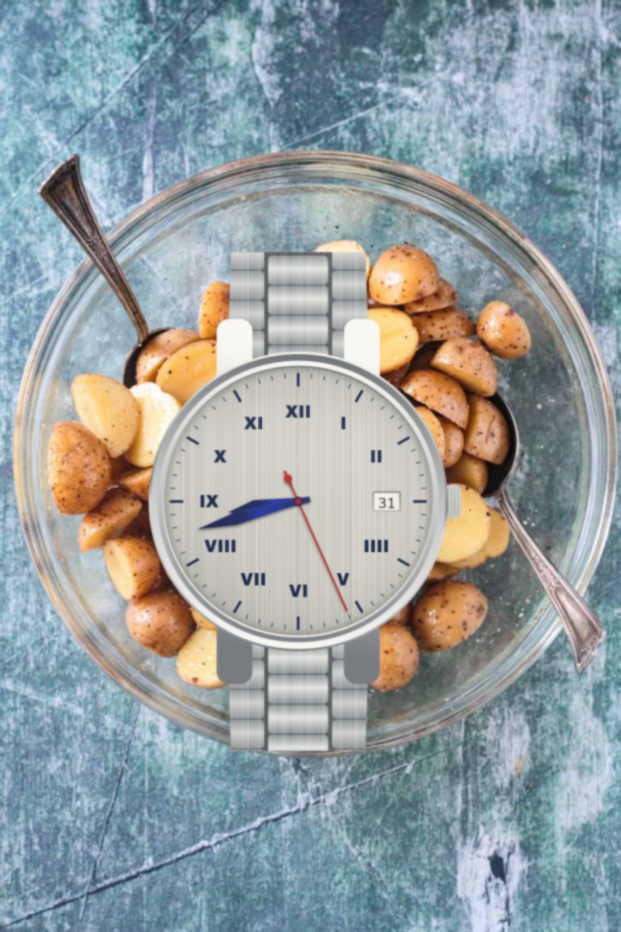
8:42:26
